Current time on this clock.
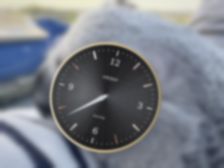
7:38
